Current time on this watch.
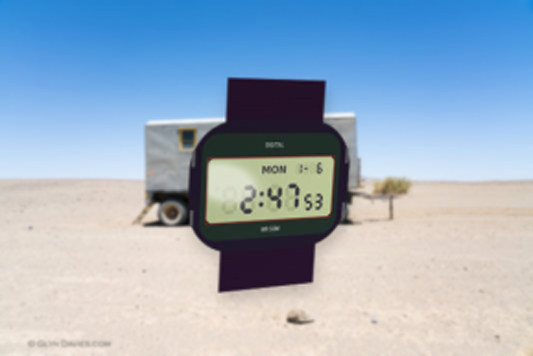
2:47:53
